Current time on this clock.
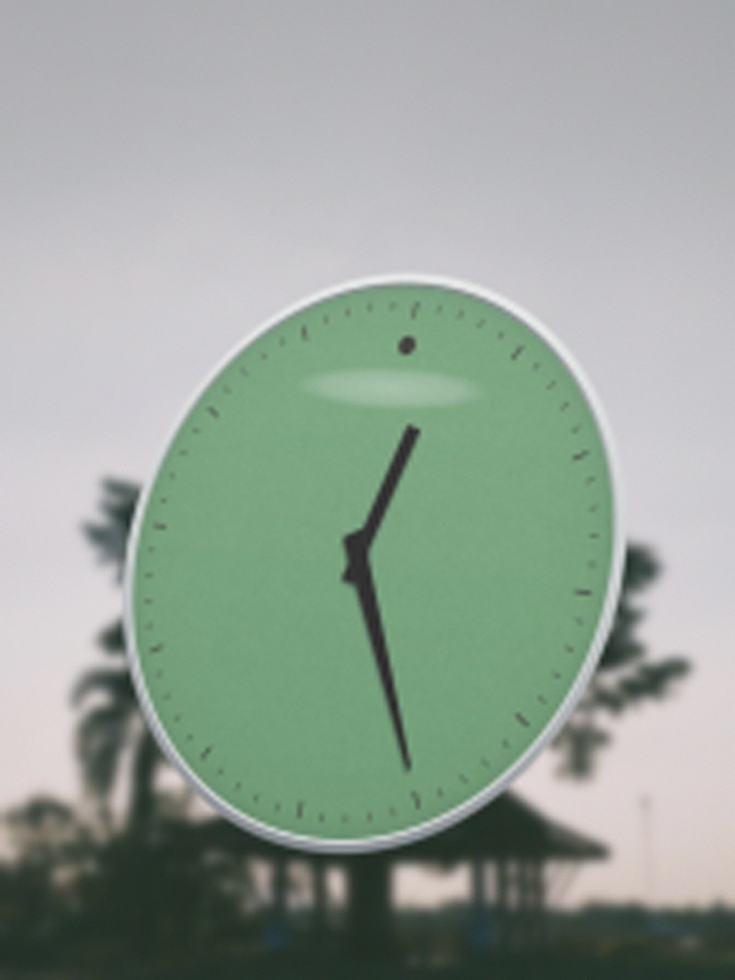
12:25
